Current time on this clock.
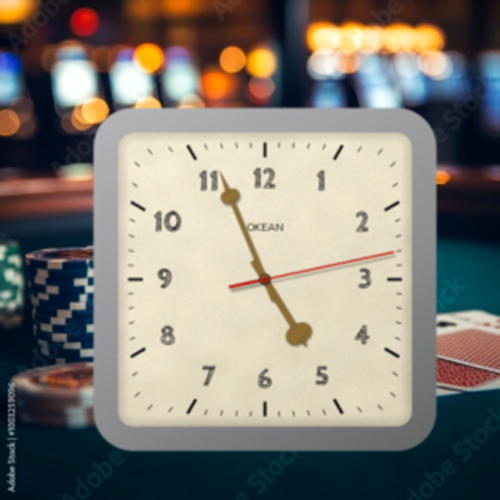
4:56:13
